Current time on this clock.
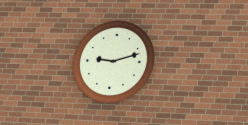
9:12
